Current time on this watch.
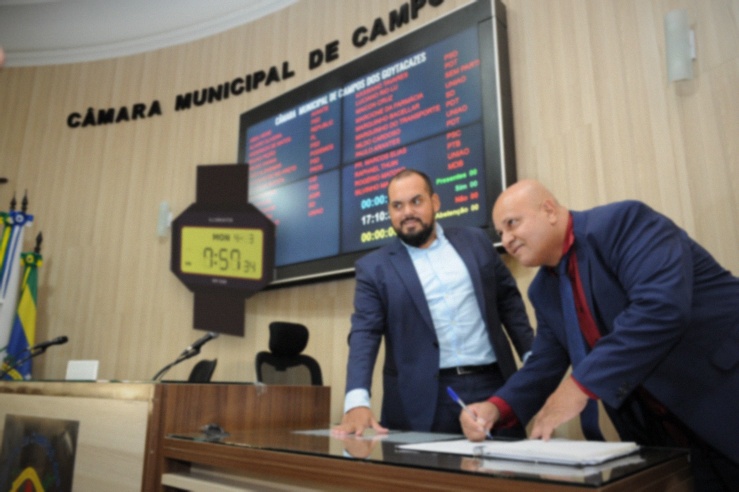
7:57
